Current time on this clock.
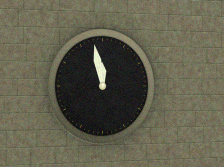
11:58
